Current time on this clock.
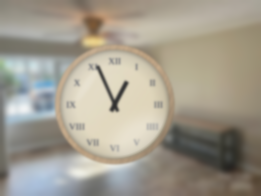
12:56
